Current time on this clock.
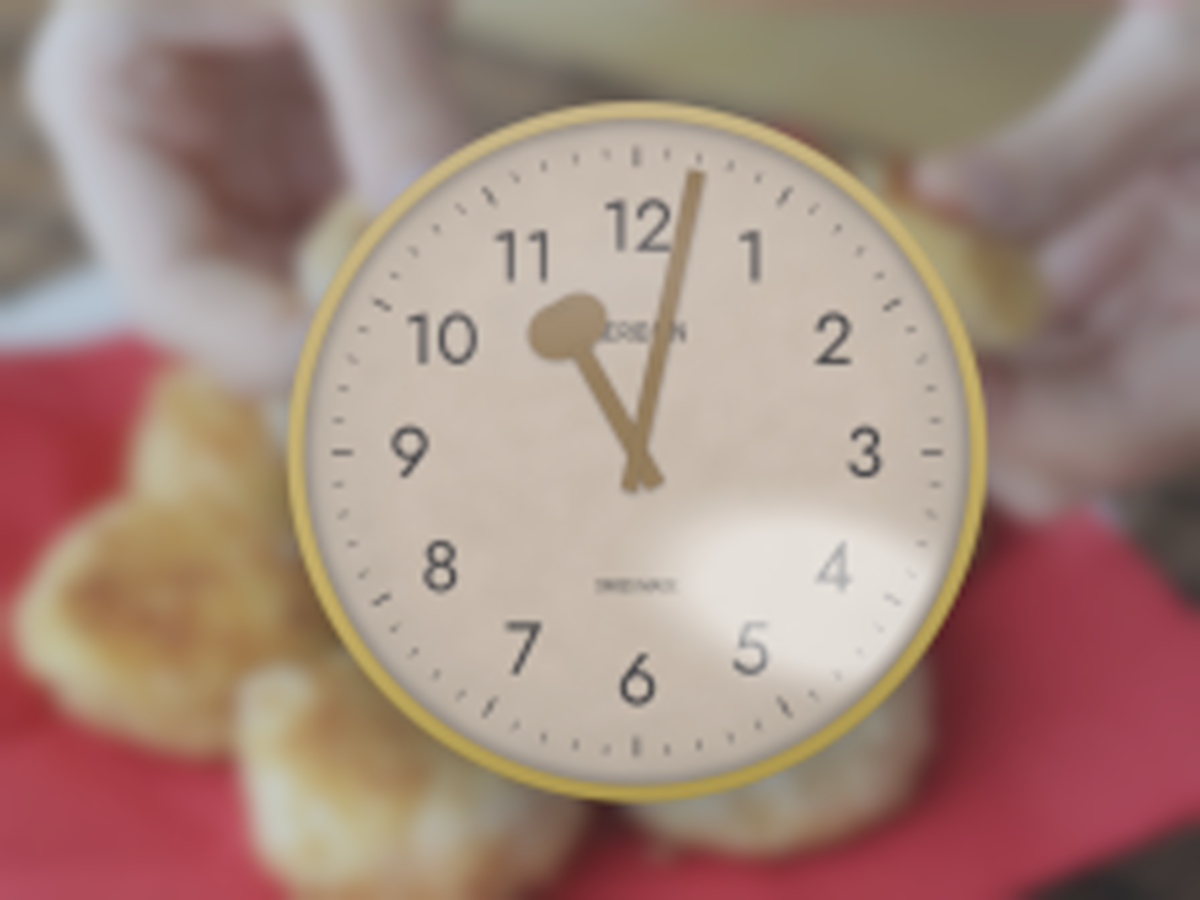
11:02
